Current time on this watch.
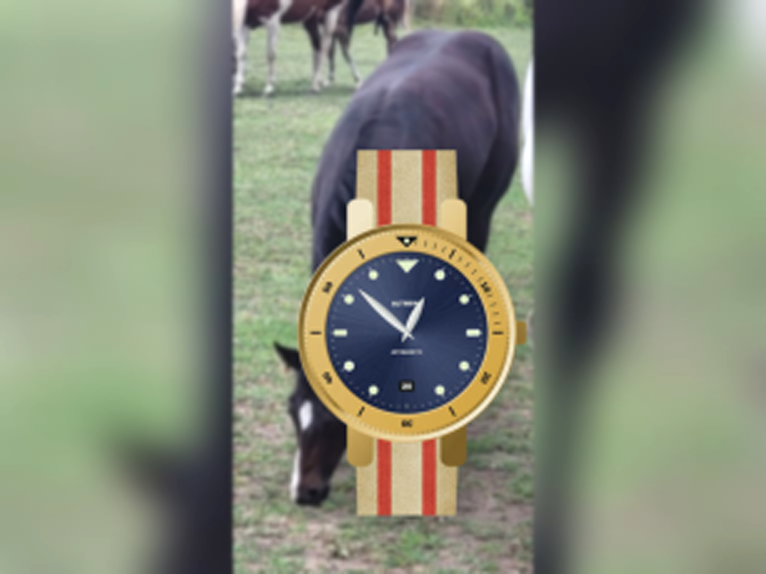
12:52
